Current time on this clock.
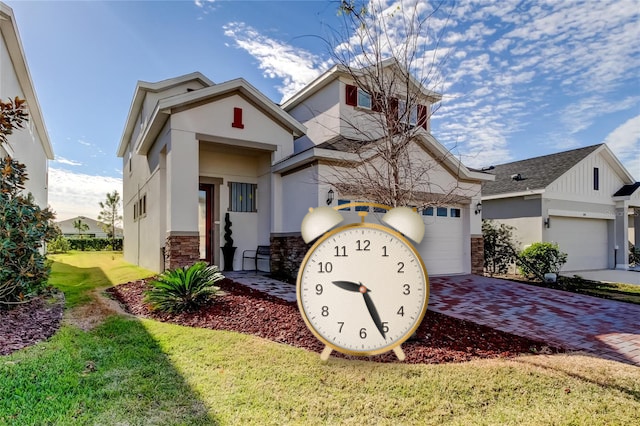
9:26
